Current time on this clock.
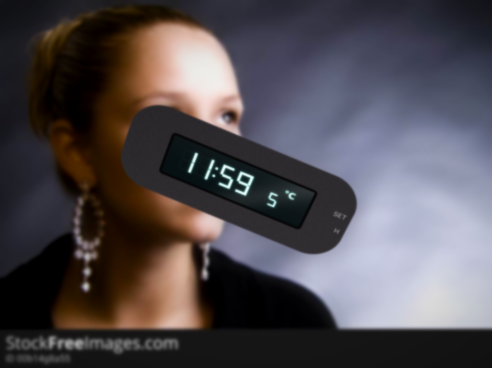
11:59
